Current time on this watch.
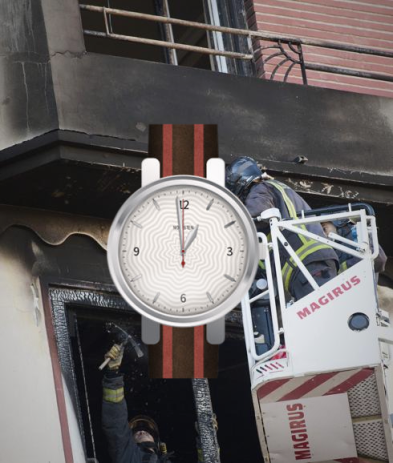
12:59:00
